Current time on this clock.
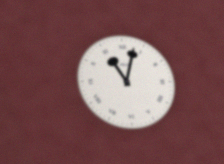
11:03
